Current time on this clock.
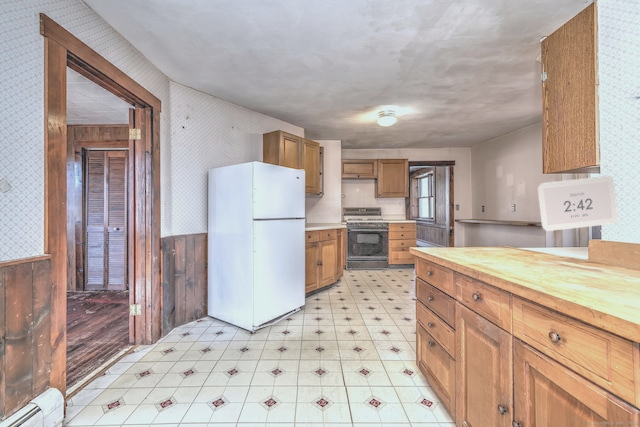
2:42
